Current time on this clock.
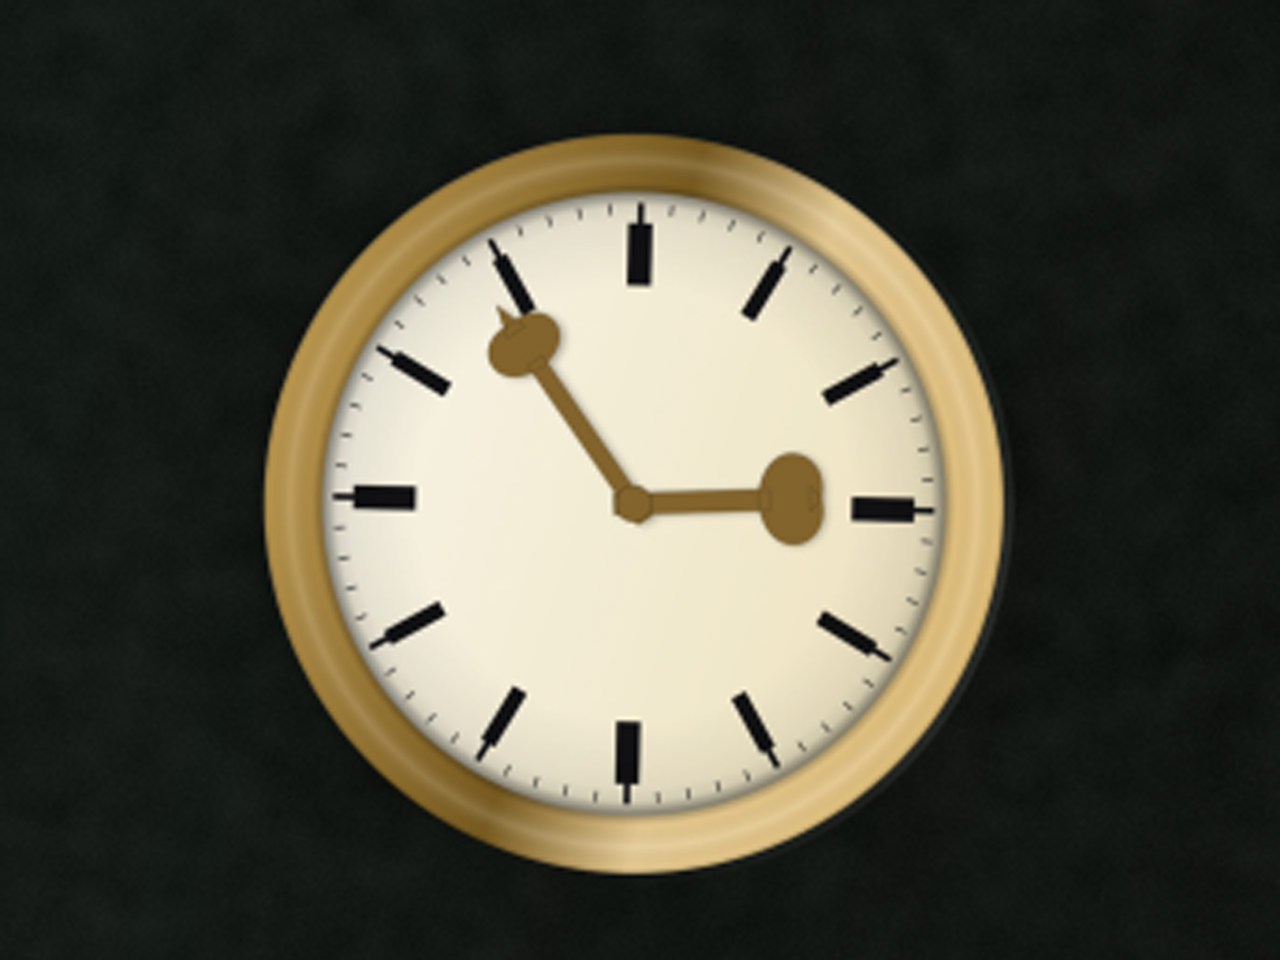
2:54
